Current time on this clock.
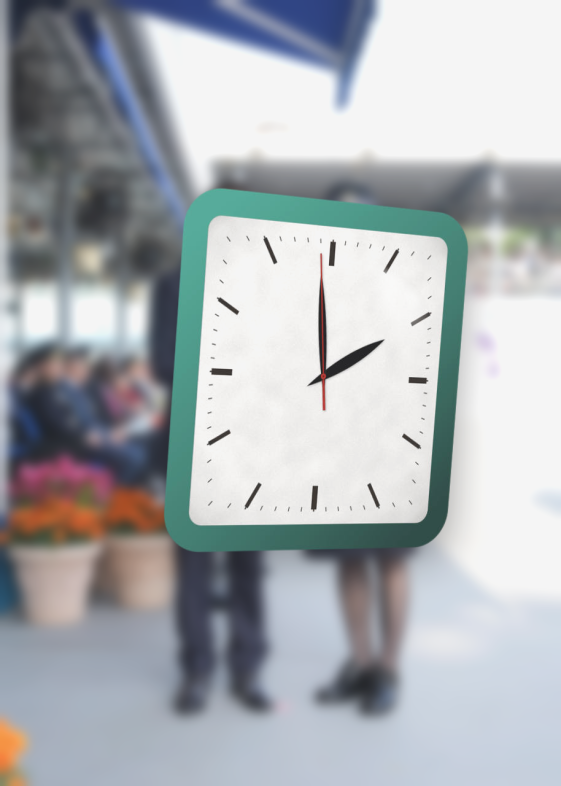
1:58:59
